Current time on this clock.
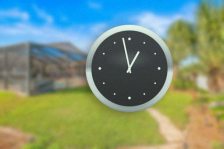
12:58
